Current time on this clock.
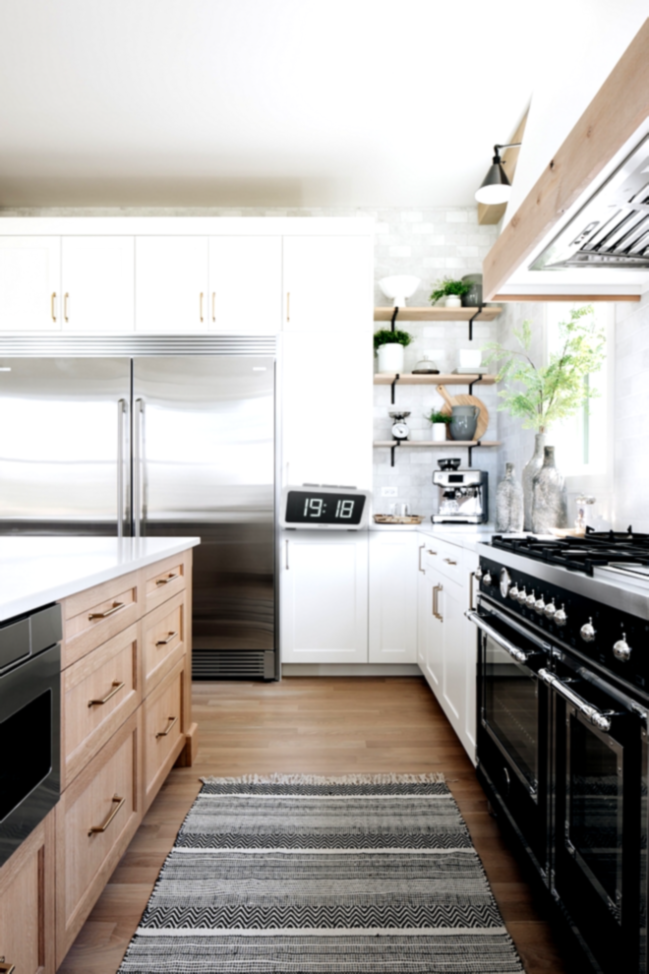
19:18
